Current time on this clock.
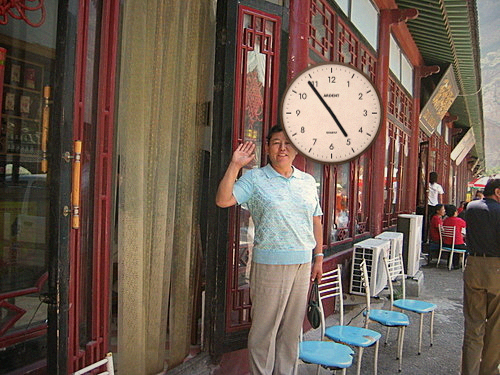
4:54
